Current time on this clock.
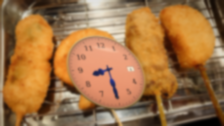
8:30
